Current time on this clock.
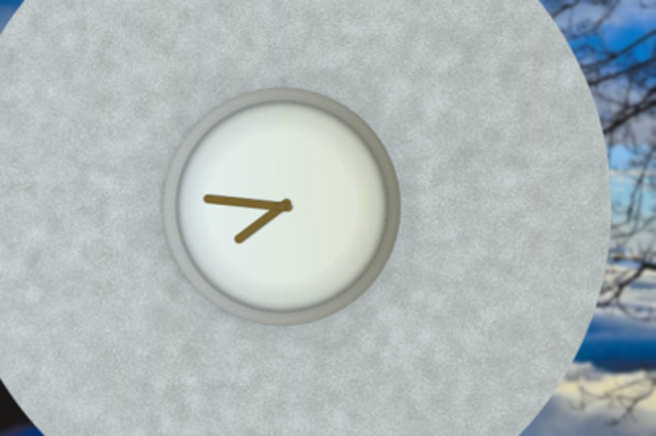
7:46
